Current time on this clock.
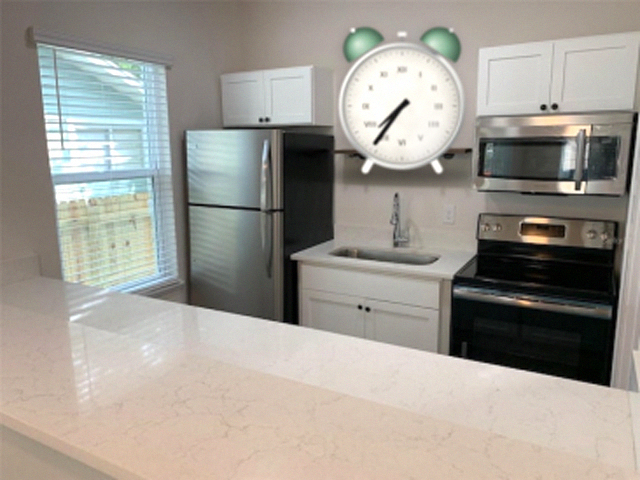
7:36
